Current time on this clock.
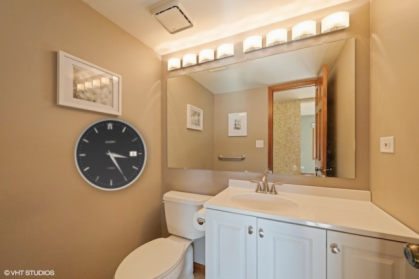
3:25
